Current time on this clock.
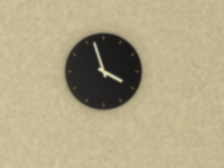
3:57
